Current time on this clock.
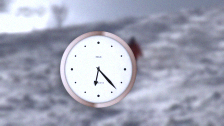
6:23
